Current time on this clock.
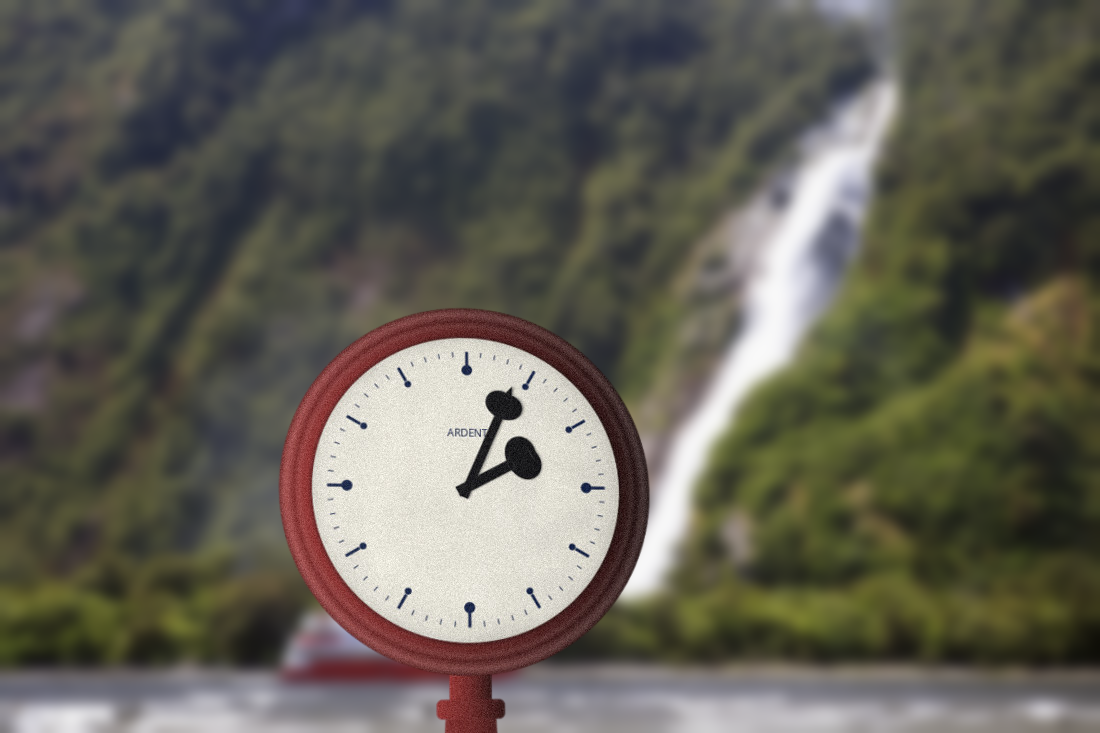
2:04
